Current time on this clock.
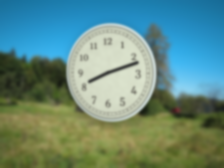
8:12
